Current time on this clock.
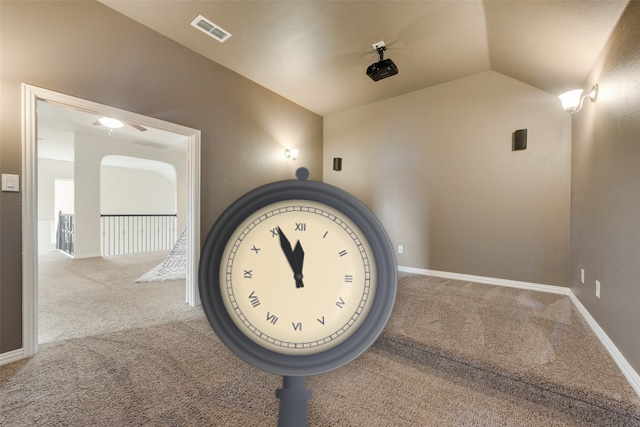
11:56
